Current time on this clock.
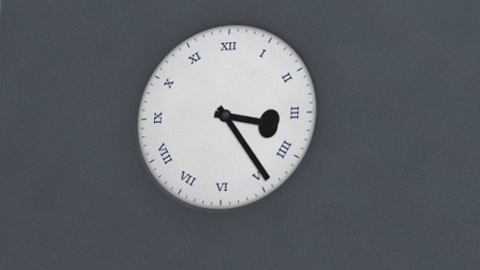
3:24
